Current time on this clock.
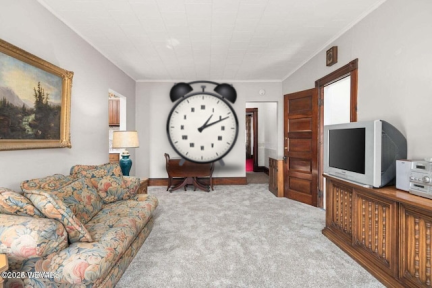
1:11
